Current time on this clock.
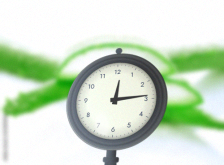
12:14
